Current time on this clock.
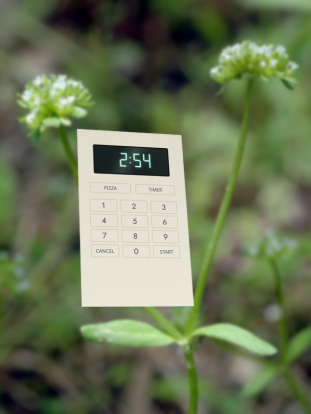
2:54
